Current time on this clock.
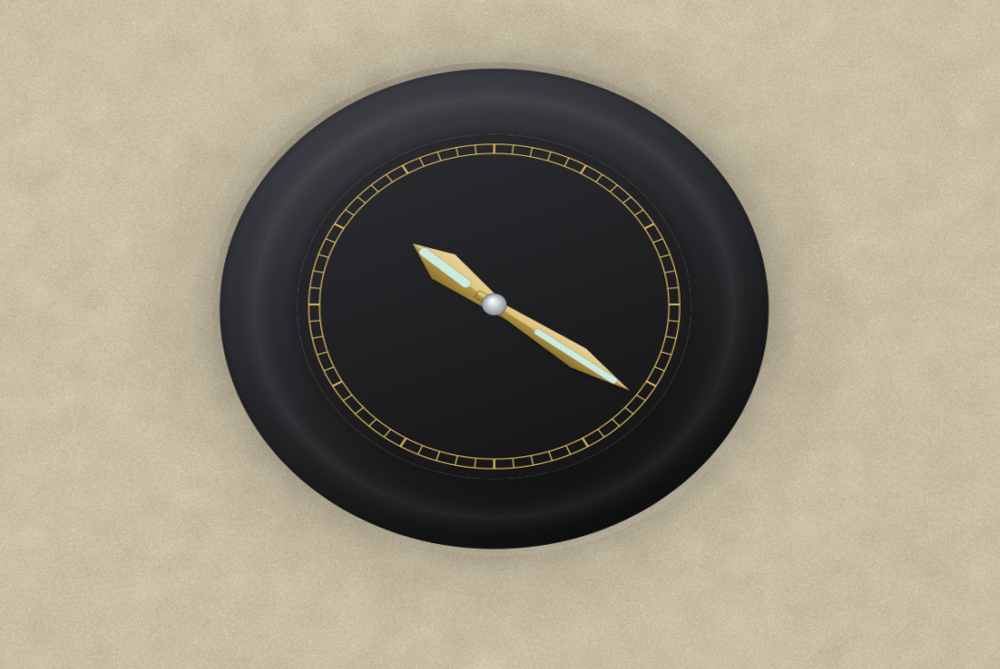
10:21
